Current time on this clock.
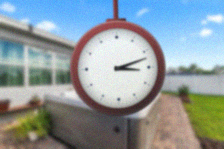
3:12
